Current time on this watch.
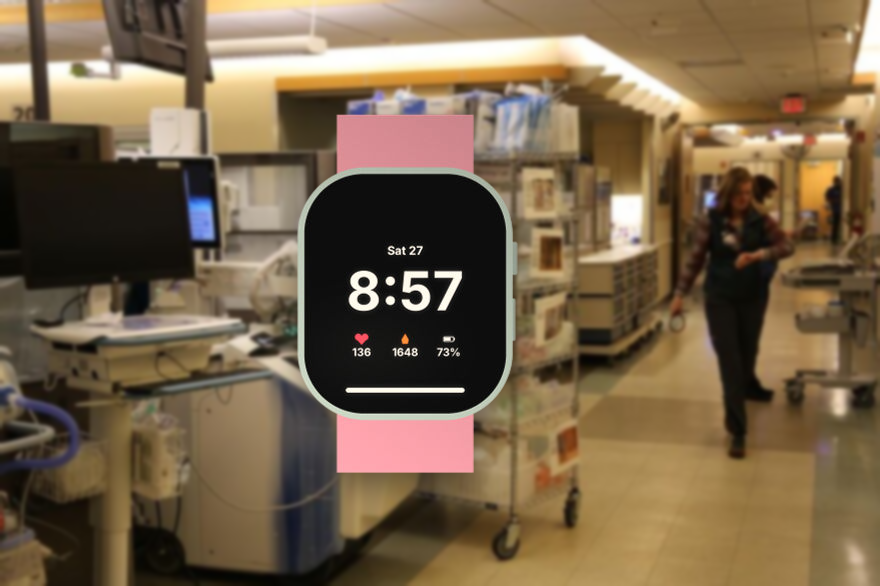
8:57
